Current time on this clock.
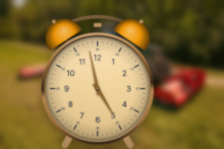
4:58
